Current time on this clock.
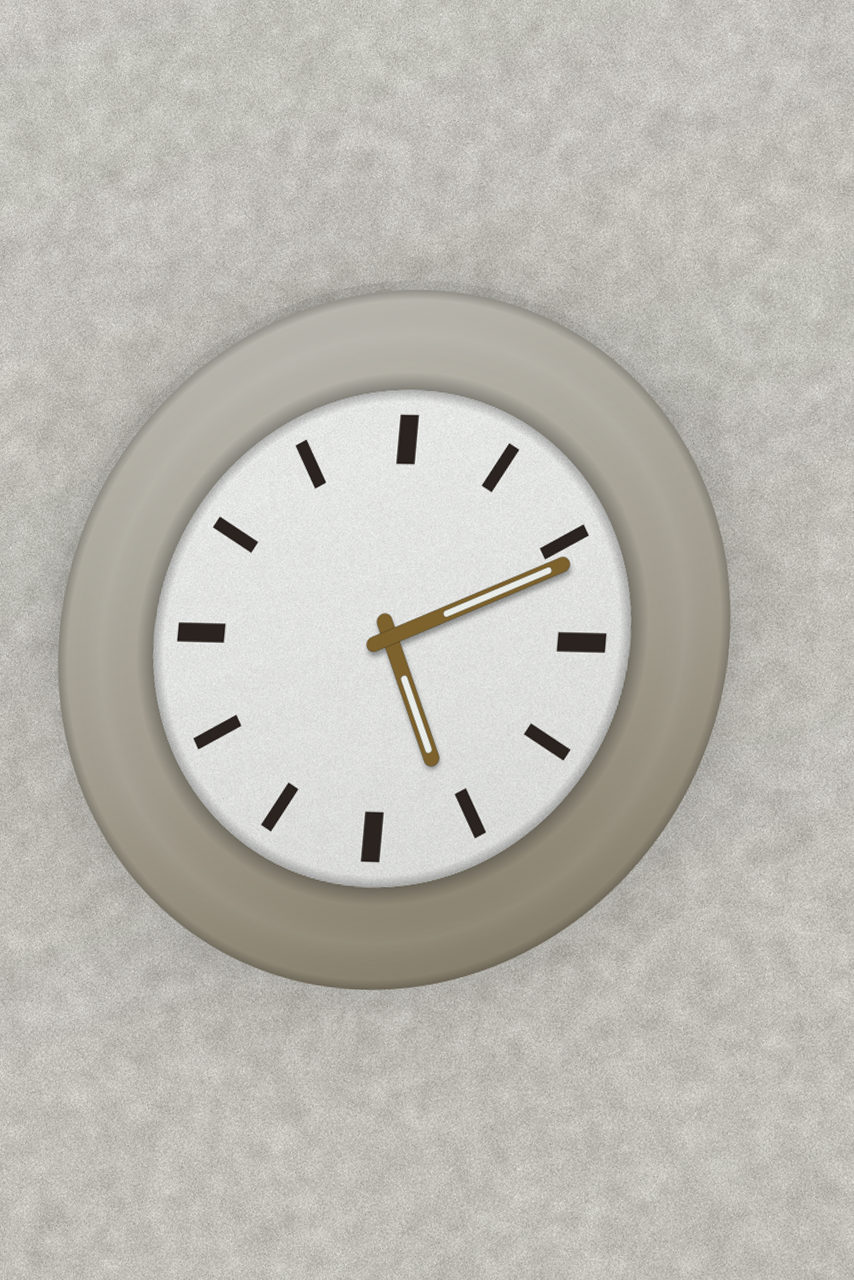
5:11
